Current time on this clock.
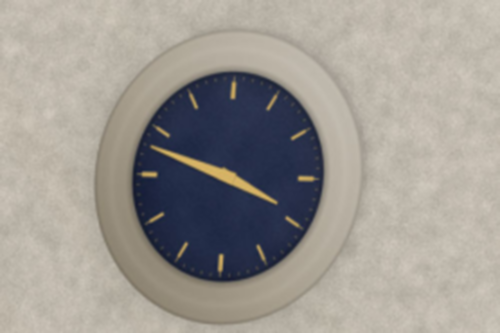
3:48
